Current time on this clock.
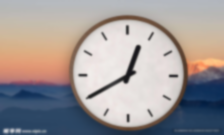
12:40
